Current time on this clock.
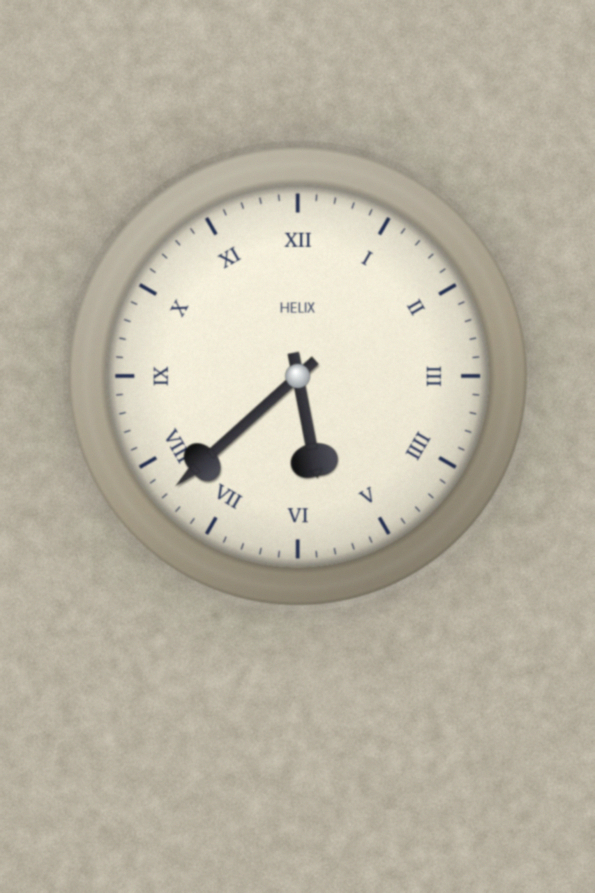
5:38
